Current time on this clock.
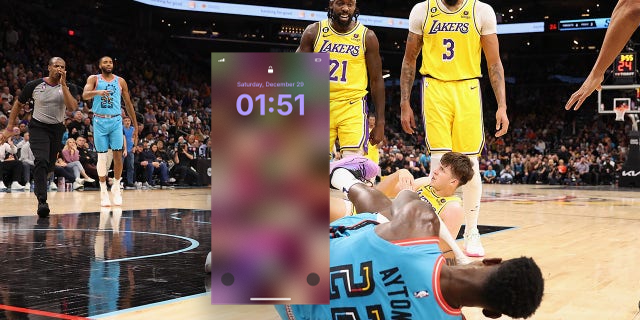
1:51
